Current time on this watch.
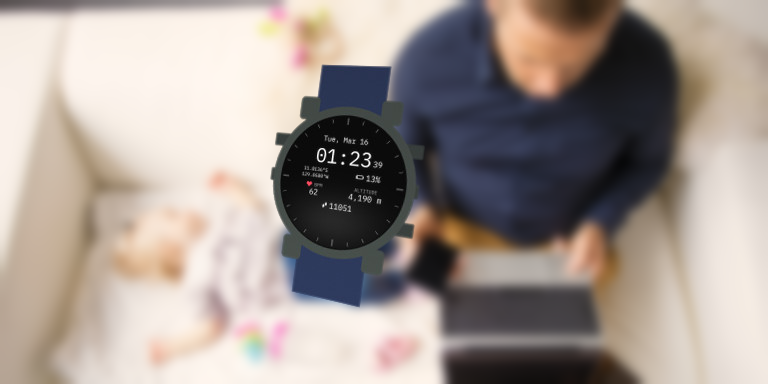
1:23:39
